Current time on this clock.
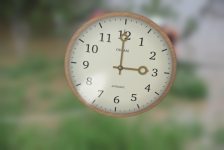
3:00
